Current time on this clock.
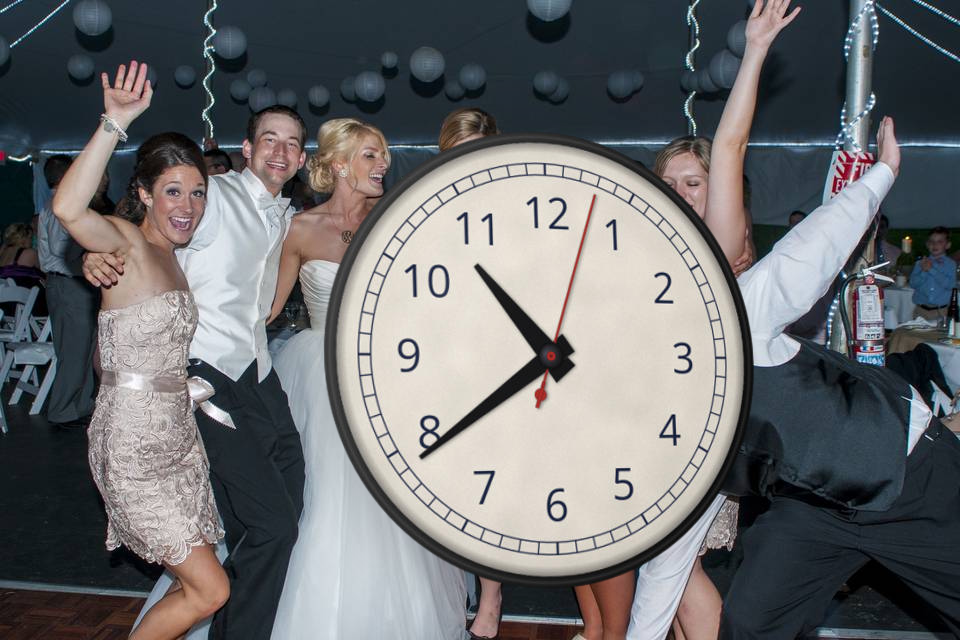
10:39:03
